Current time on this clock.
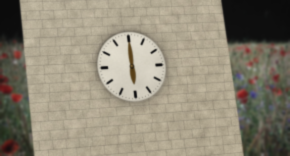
6:00
